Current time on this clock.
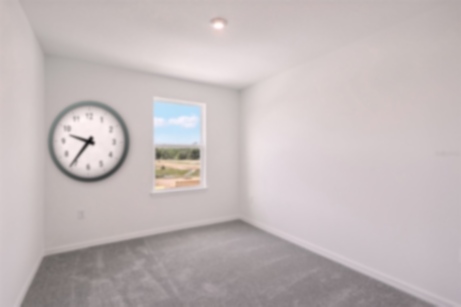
9:36
